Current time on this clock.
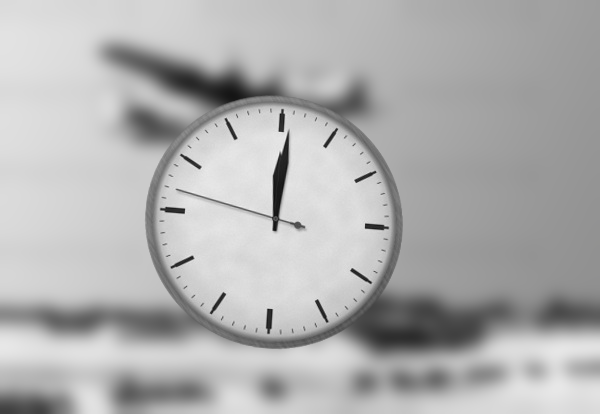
12:00:47
